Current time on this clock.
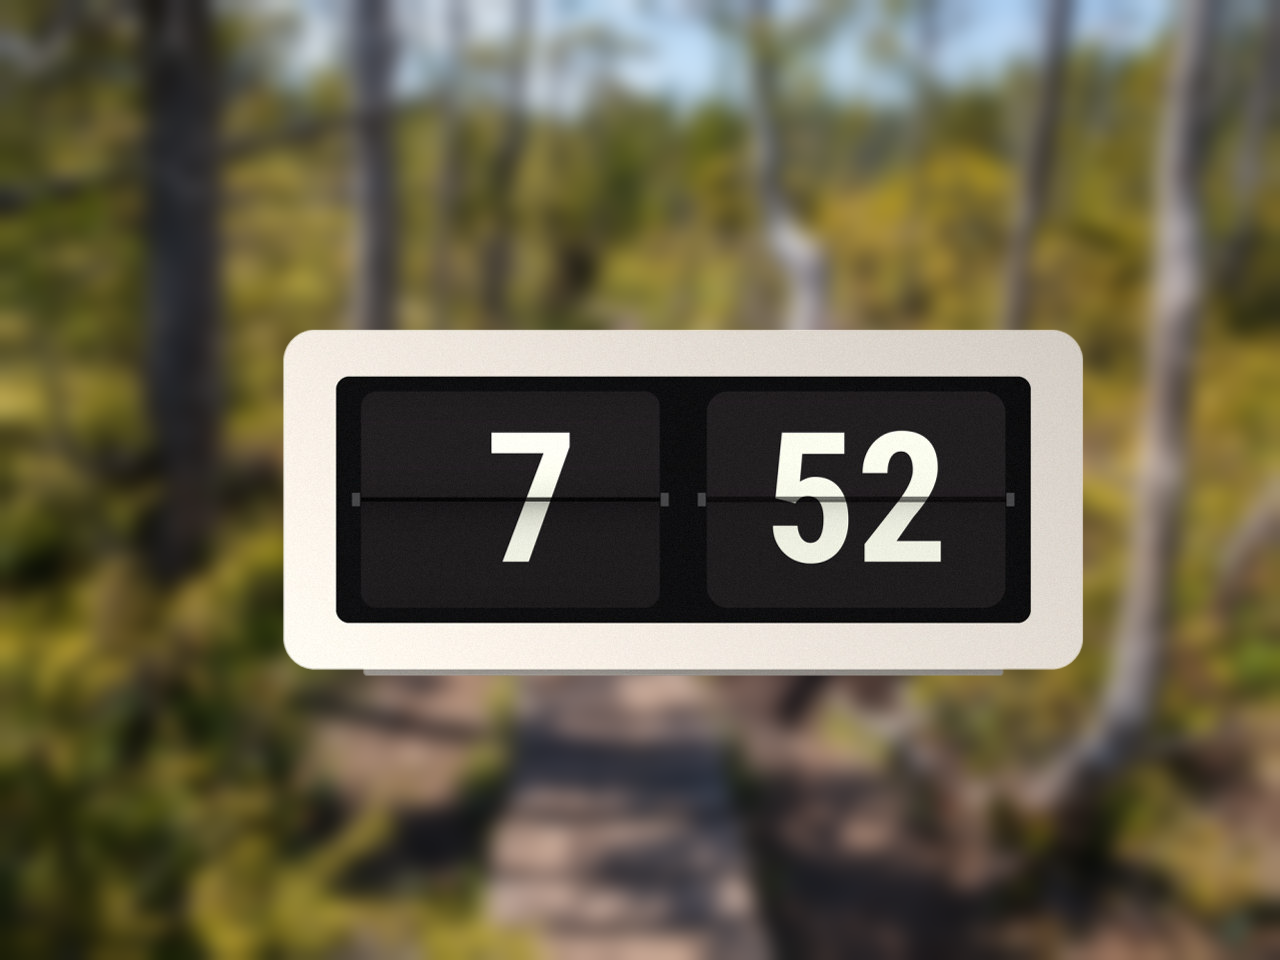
7:52
